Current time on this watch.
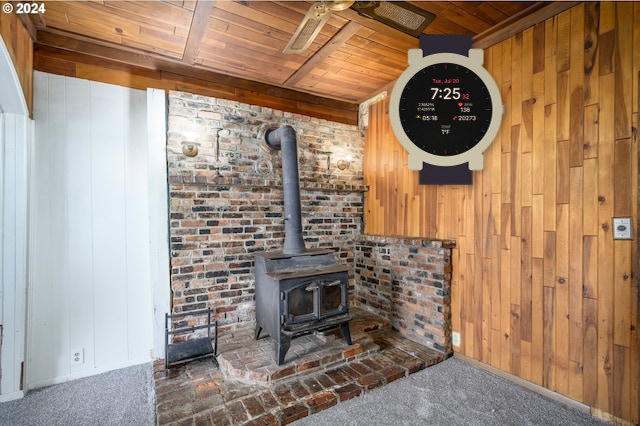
7:25
